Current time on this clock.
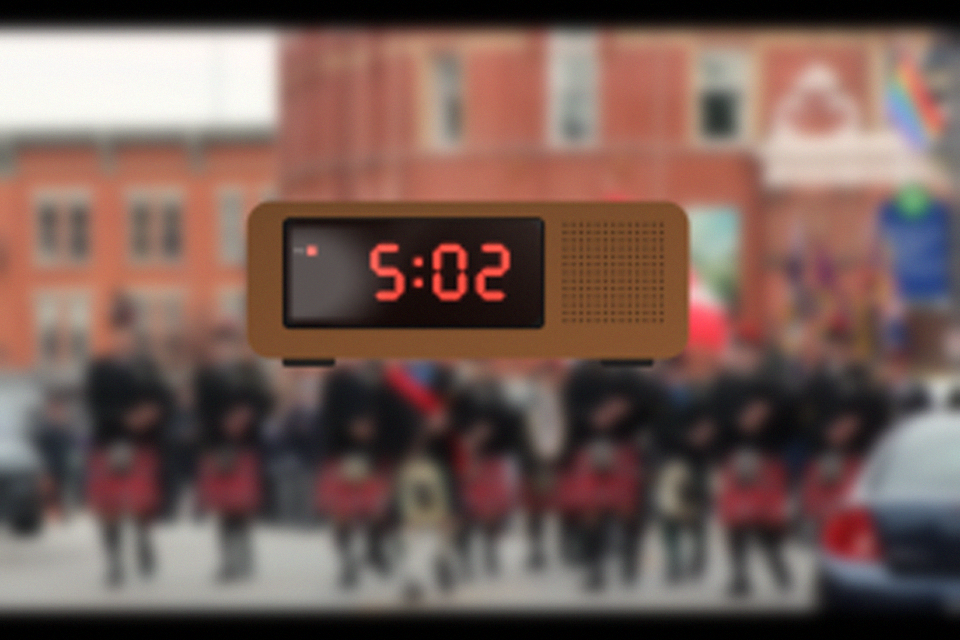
5:02
